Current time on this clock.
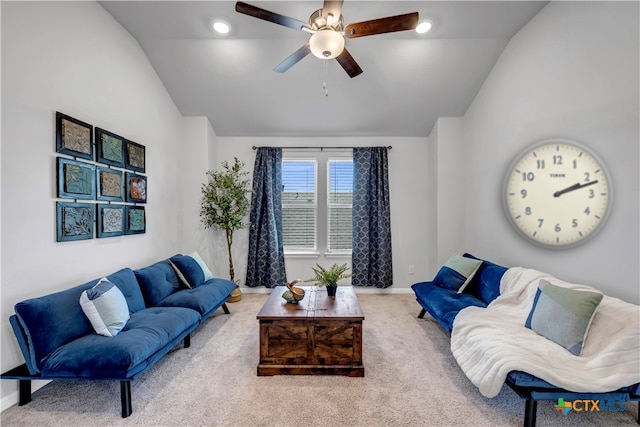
2:12
